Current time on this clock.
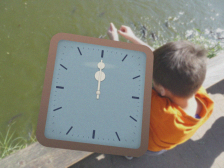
12:00
